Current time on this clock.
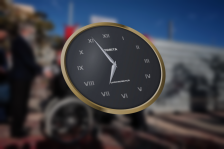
6:56
